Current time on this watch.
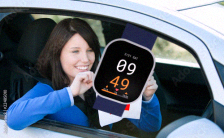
9:49
